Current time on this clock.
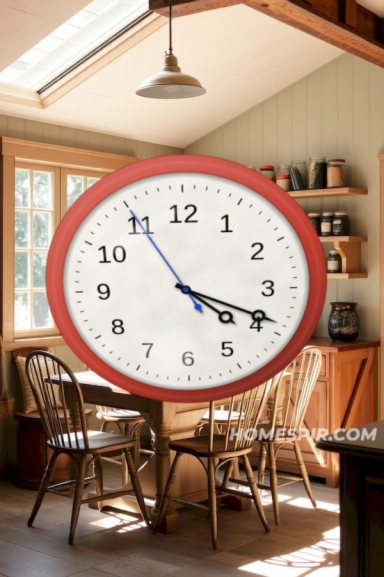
4:18:55
